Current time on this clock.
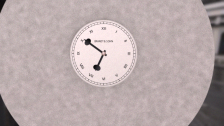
6:51
